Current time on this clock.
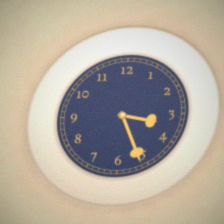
3:26
